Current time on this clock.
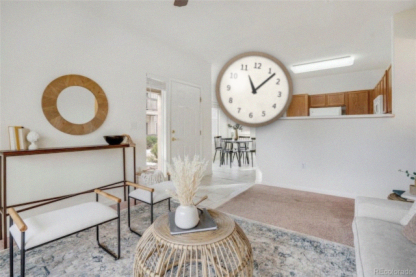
11:07
